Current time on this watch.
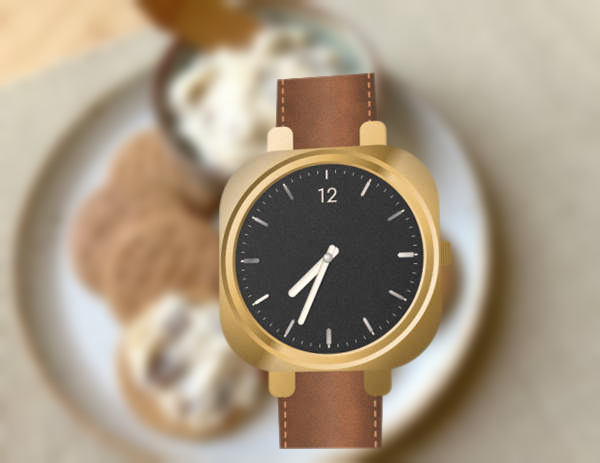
7:34
